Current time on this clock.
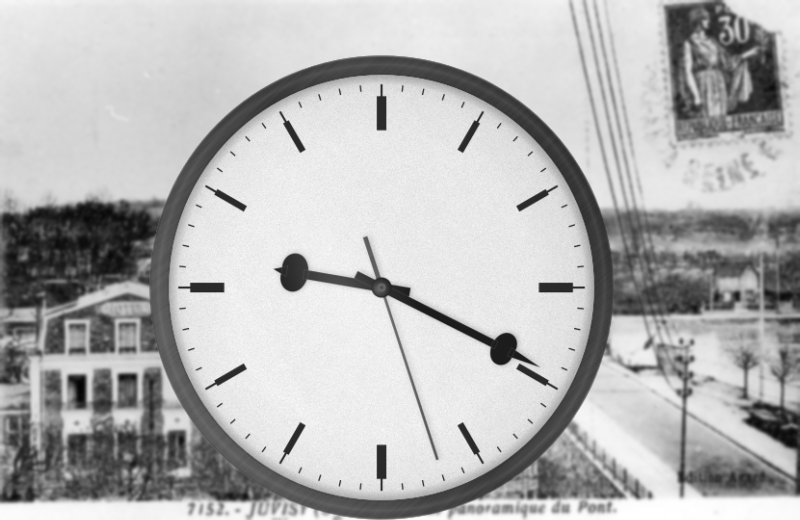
9:19:27
